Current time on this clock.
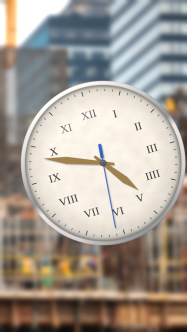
4:48:31
